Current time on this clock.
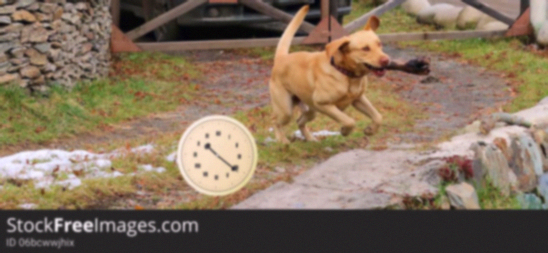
10:21
